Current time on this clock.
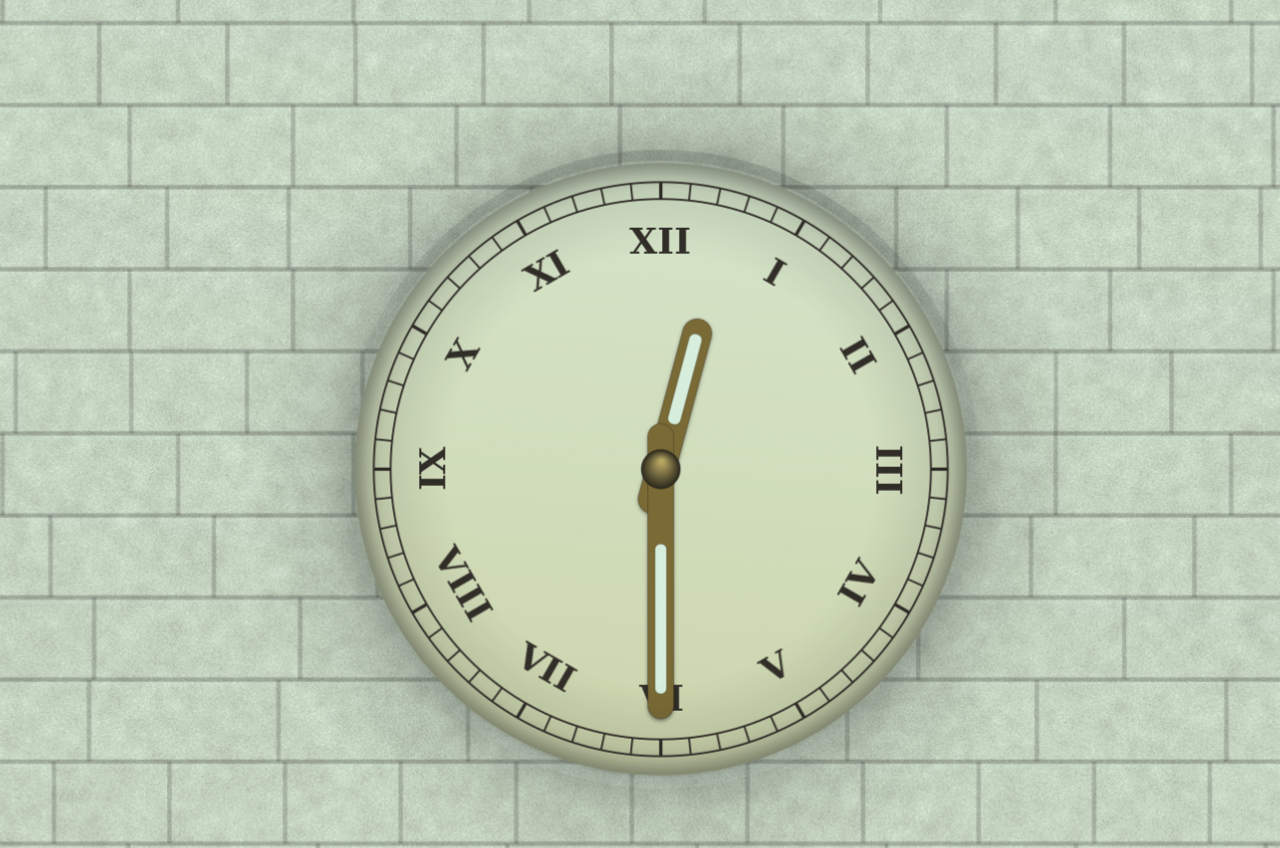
12:30
